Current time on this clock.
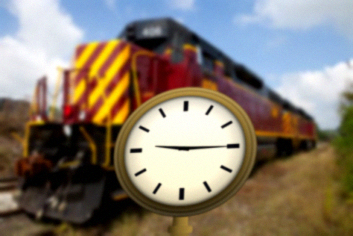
9:15
